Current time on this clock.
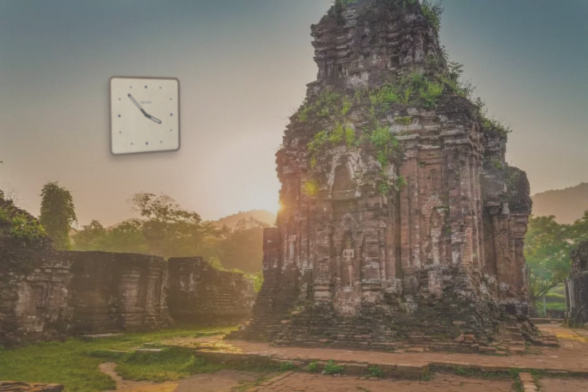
3:53
